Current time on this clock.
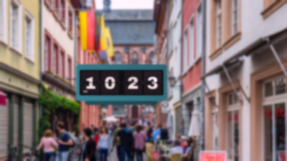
10:23
